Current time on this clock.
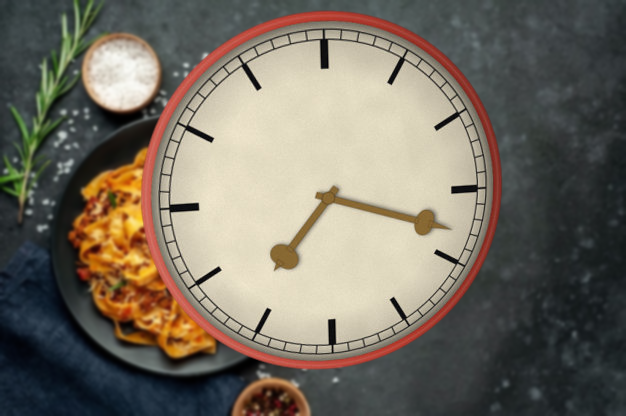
7:18
